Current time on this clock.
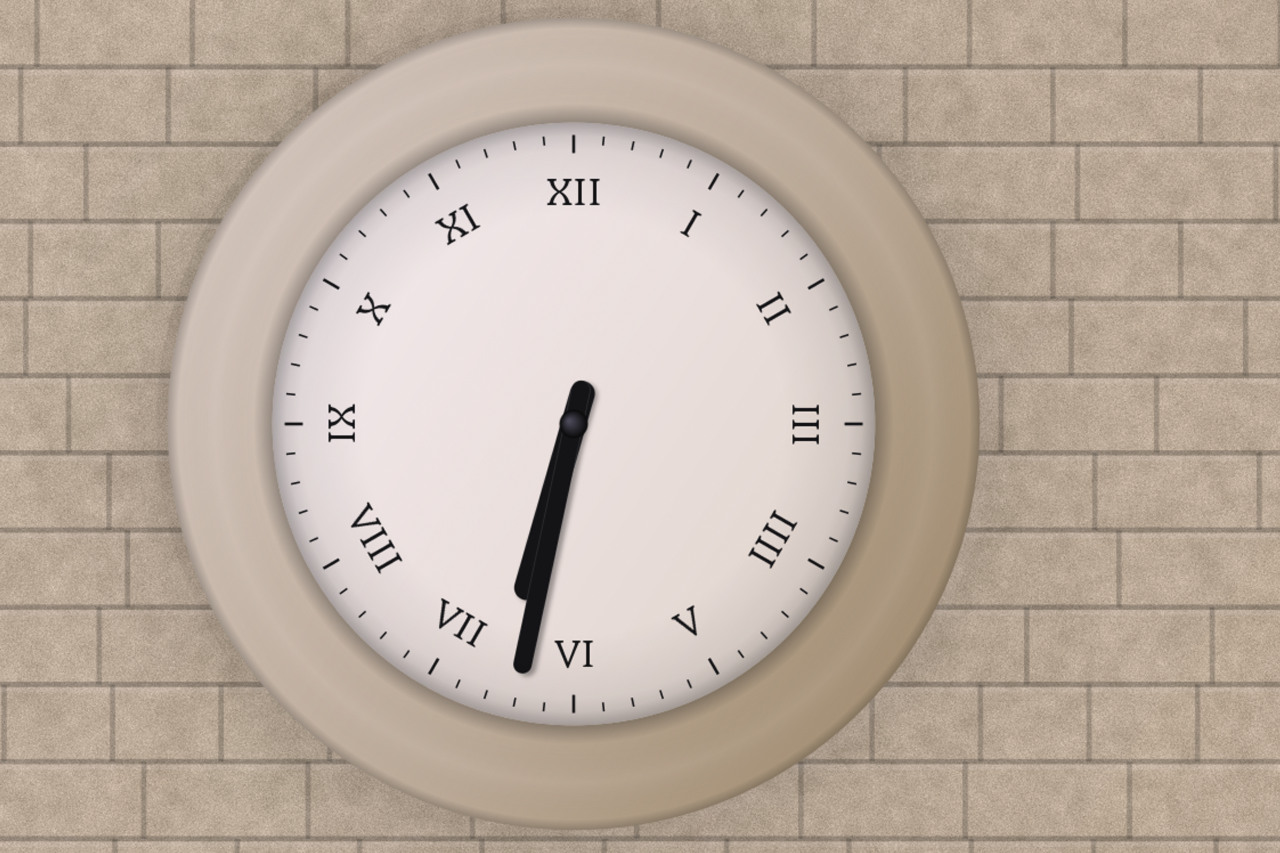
6:32
